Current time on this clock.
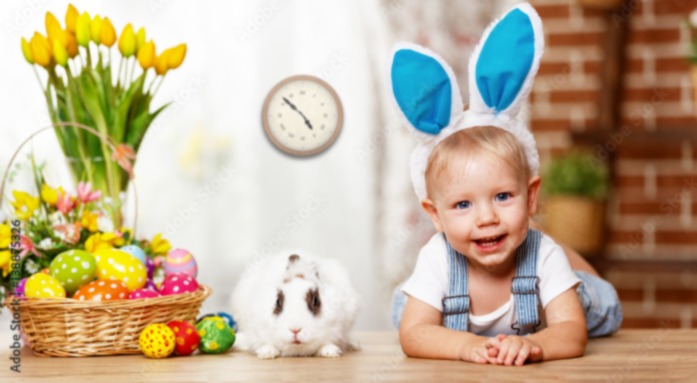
4:52
